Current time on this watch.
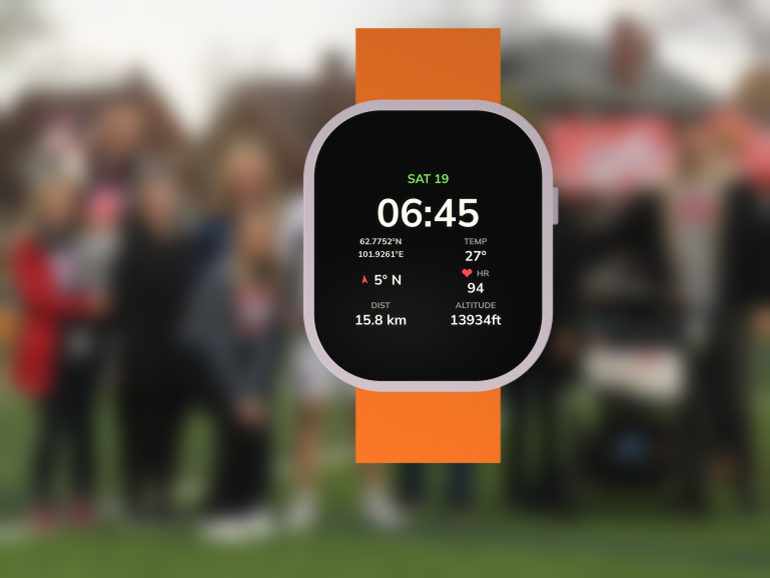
6:45
